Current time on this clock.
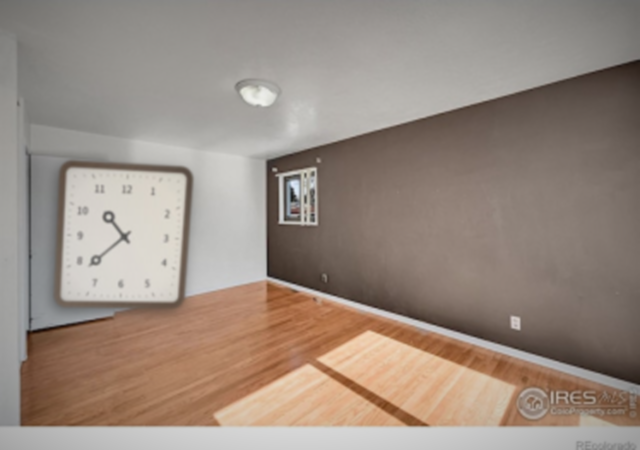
10:38
